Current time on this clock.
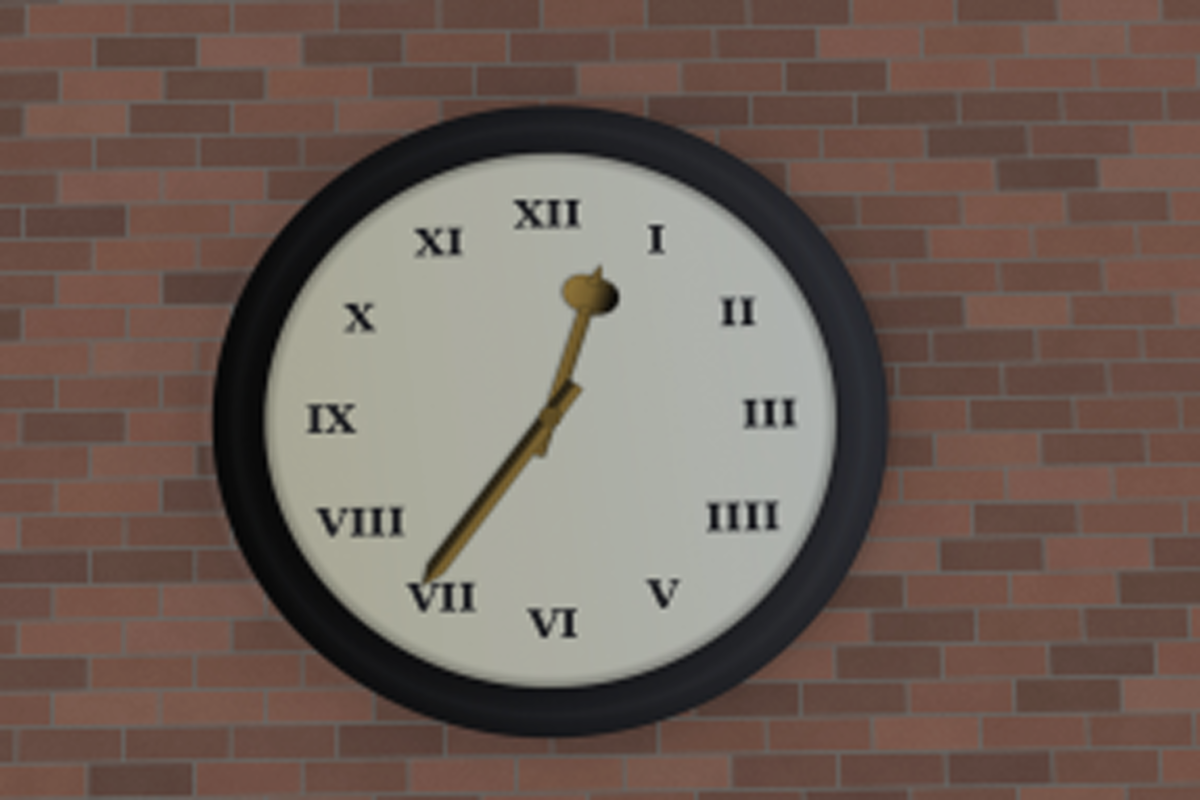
12:36
